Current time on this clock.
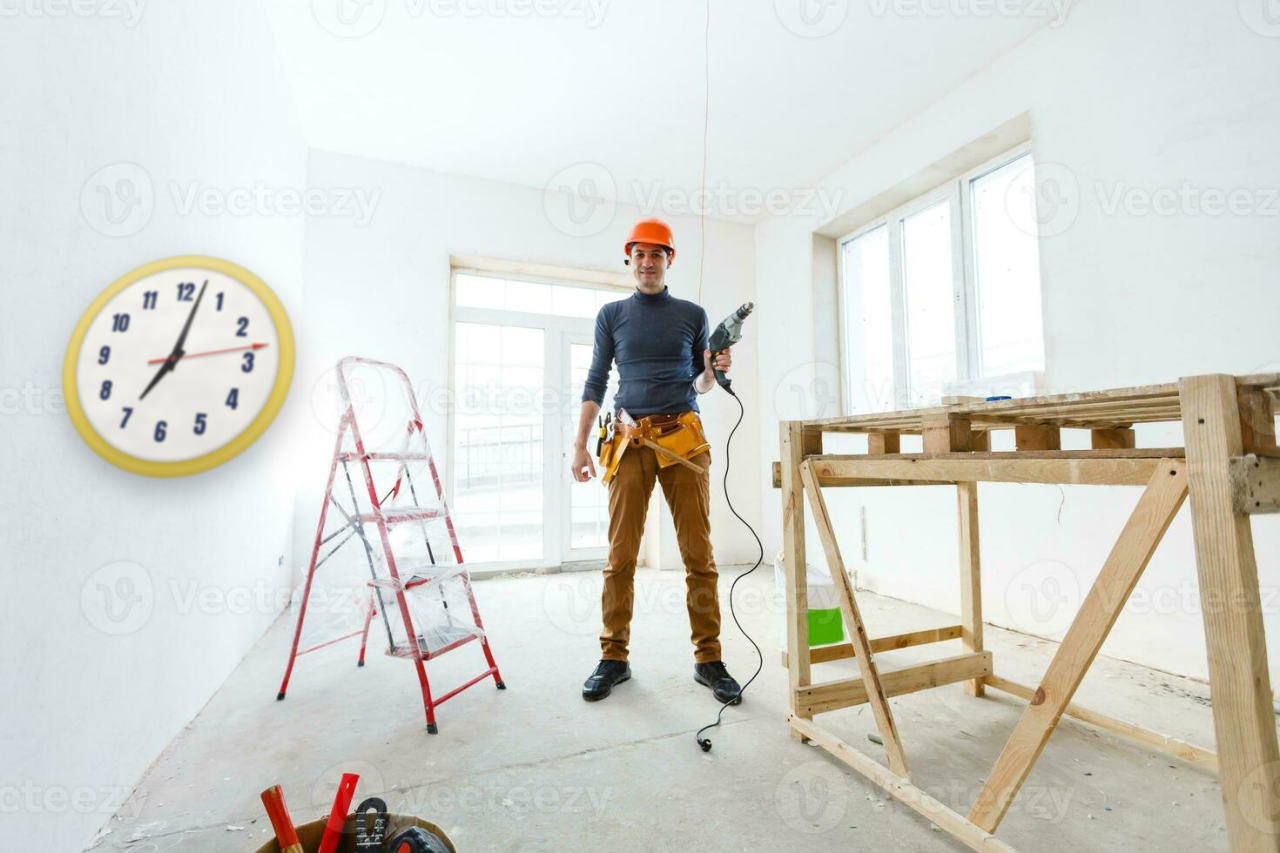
7:02:13
